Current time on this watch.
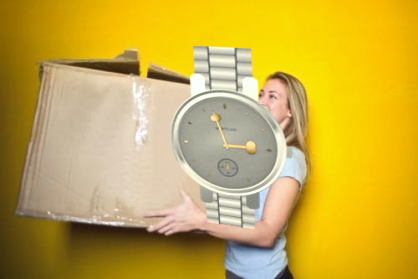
2:57
